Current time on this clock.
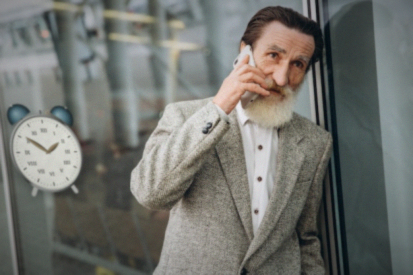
1:51
